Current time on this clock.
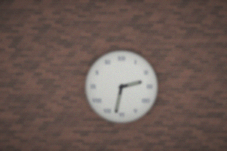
2:32
